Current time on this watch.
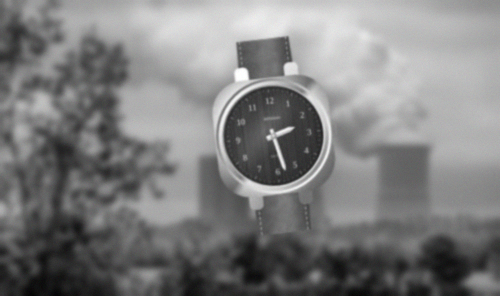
2:28
